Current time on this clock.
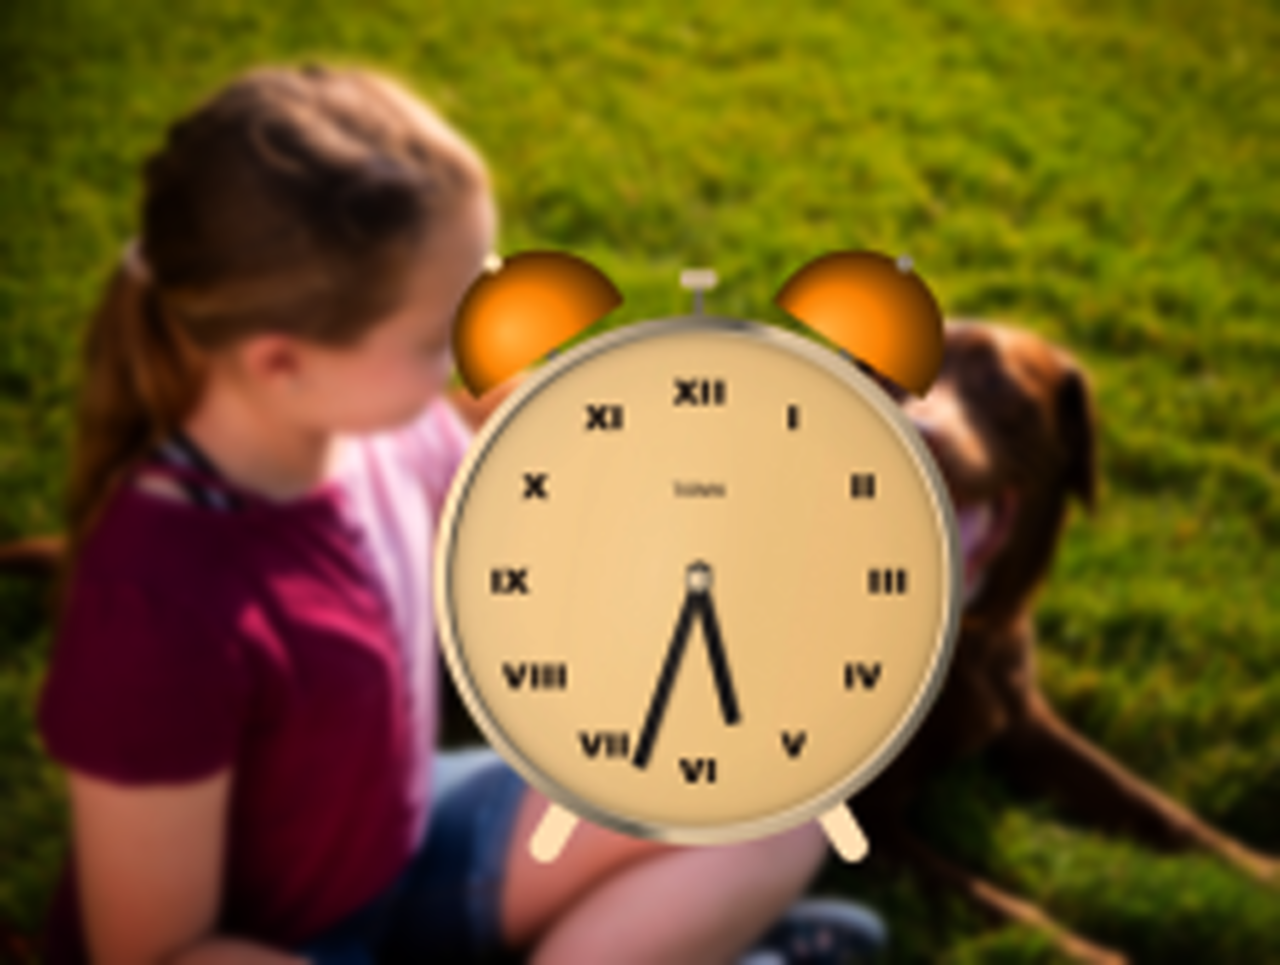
5:33
